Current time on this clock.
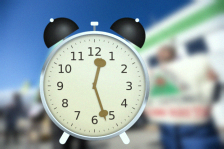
12:27
